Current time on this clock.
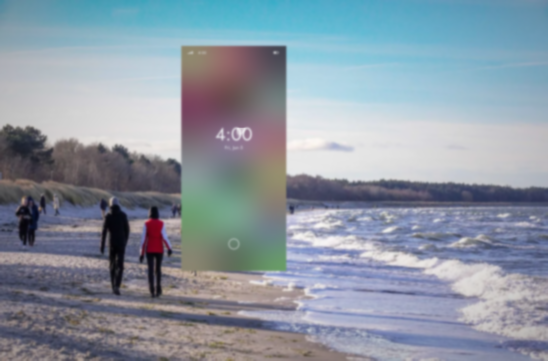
4:00
